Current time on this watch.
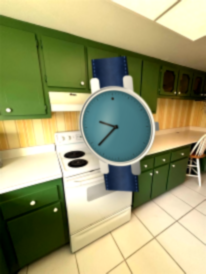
9:38
